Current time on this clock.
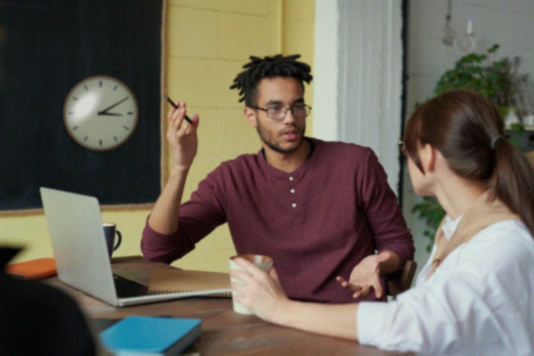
3:10
